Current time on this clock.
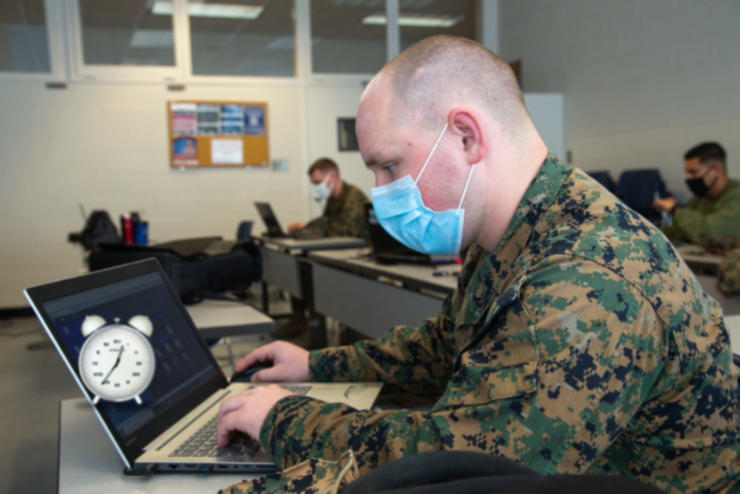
12:36
